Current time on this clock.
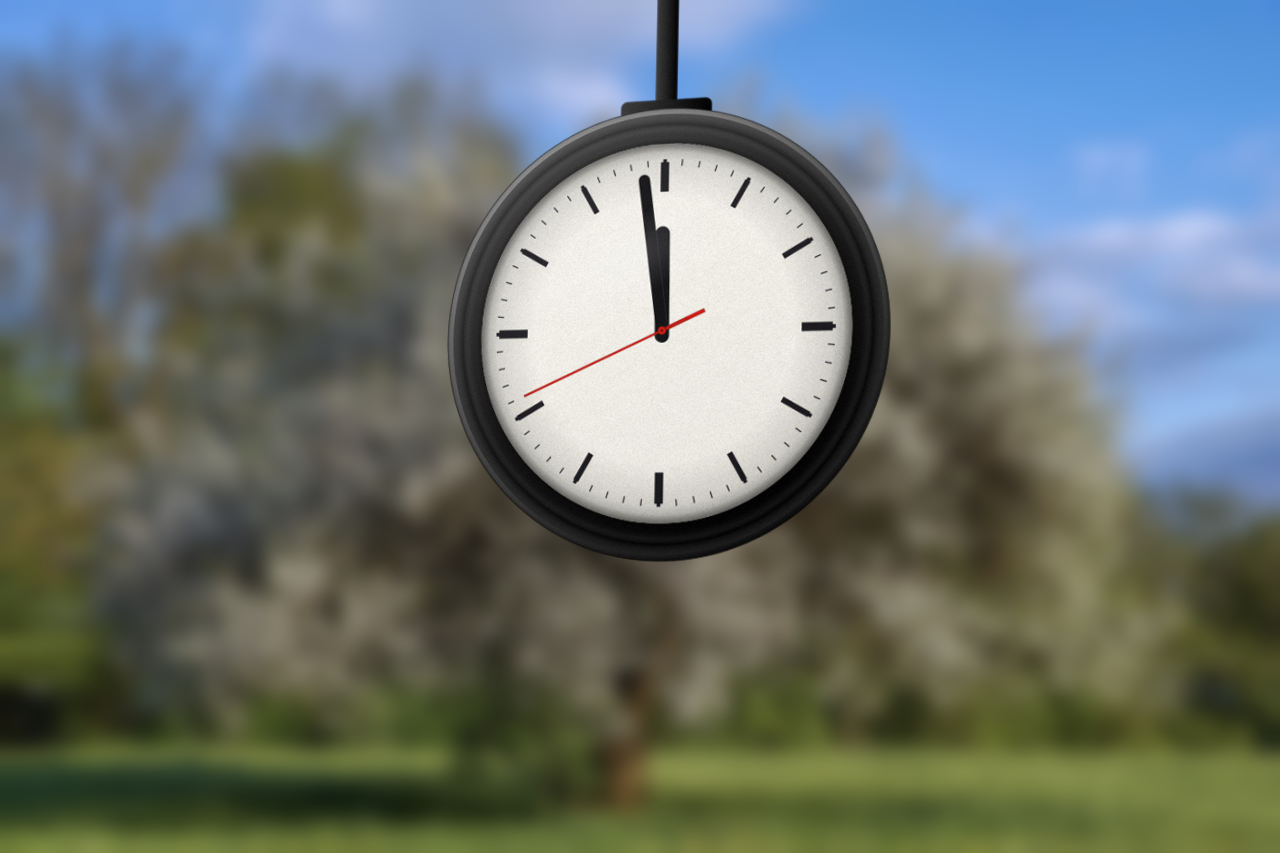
11:58:41
